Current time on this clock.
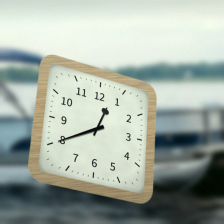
12:40
